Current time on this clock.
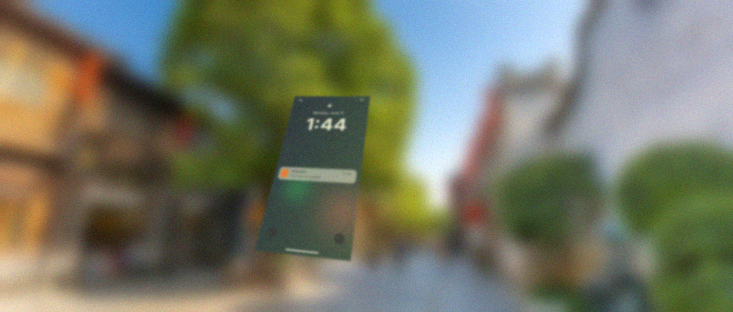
1:44
